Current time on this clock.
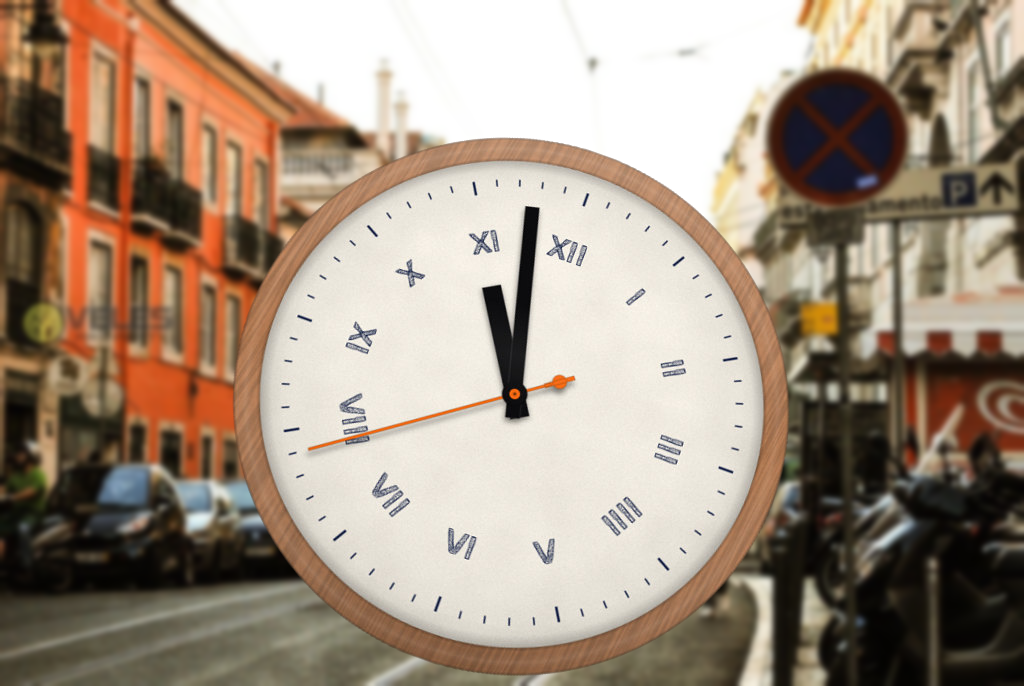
10:57:39
